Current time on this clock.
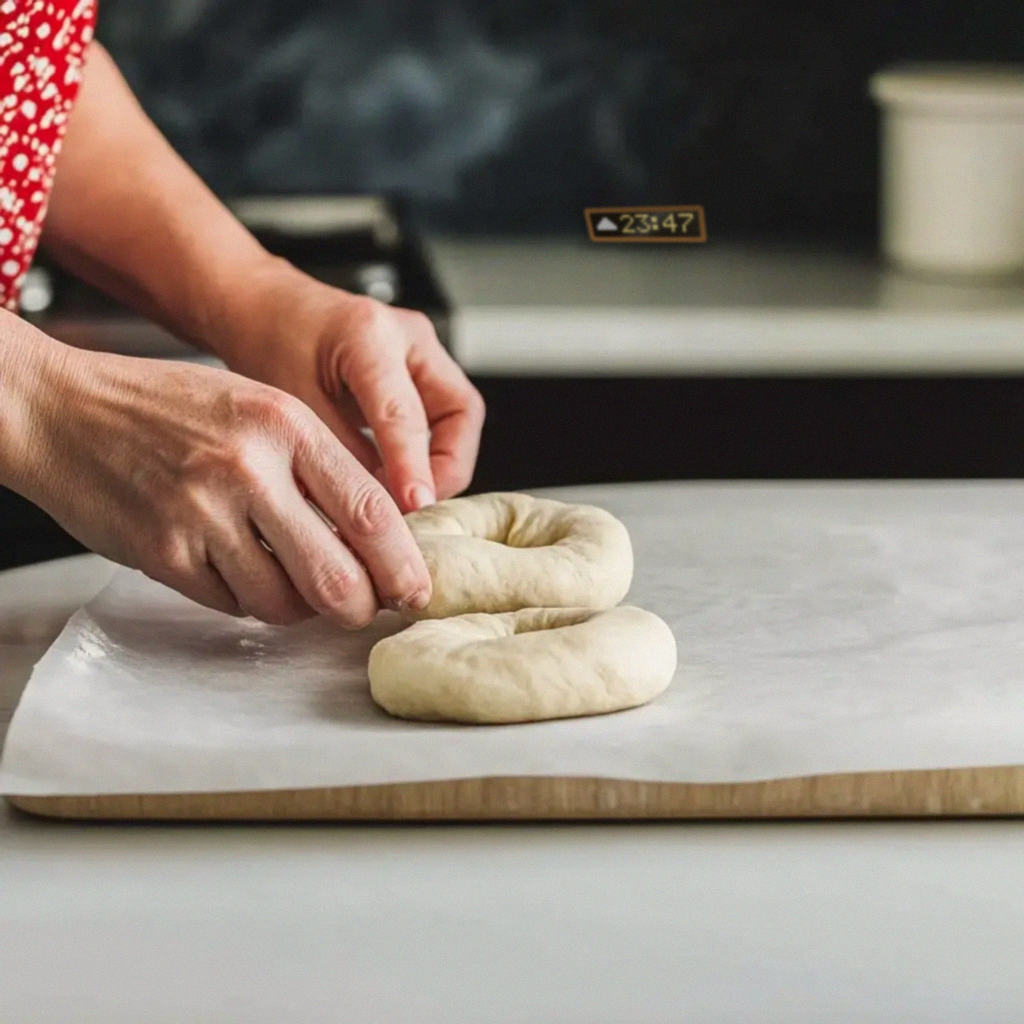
23:47
